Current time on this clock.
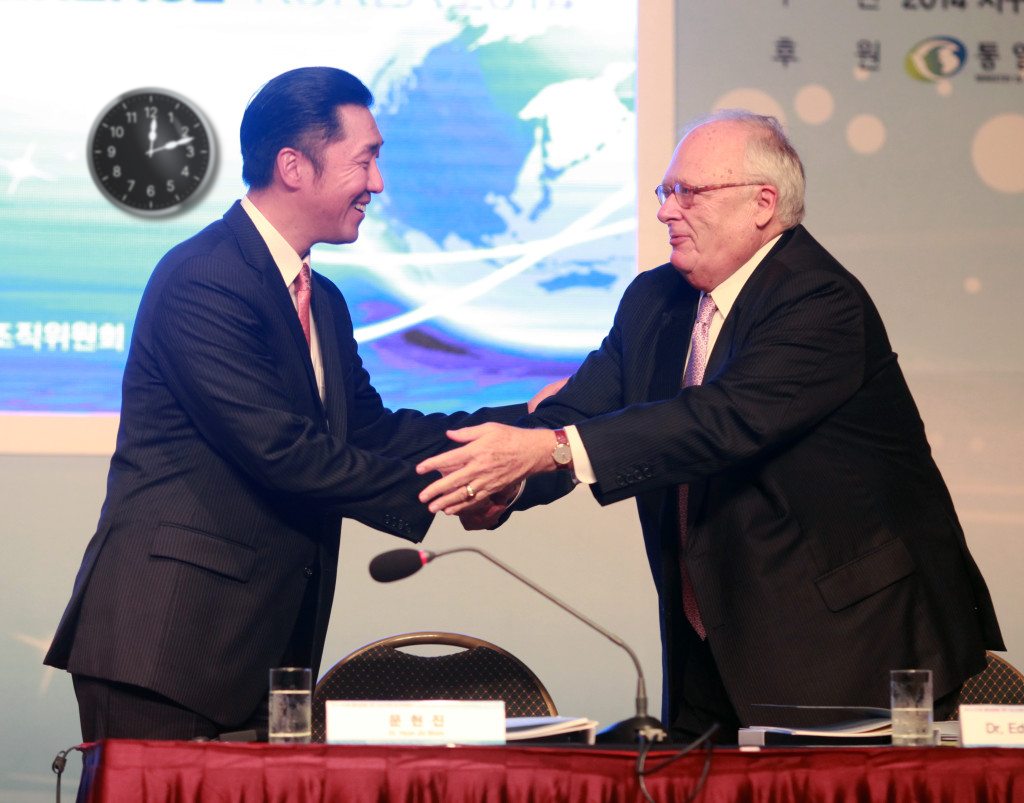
12:12
